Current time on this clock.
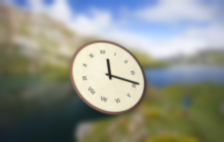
12:19
